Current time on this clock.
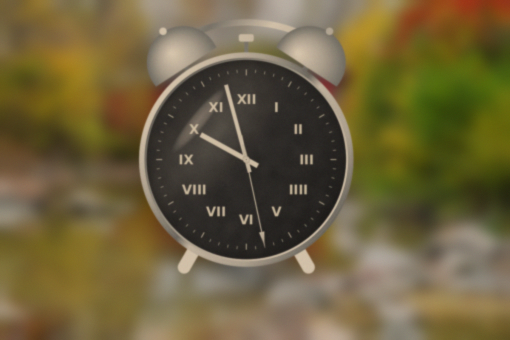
9:57:28
